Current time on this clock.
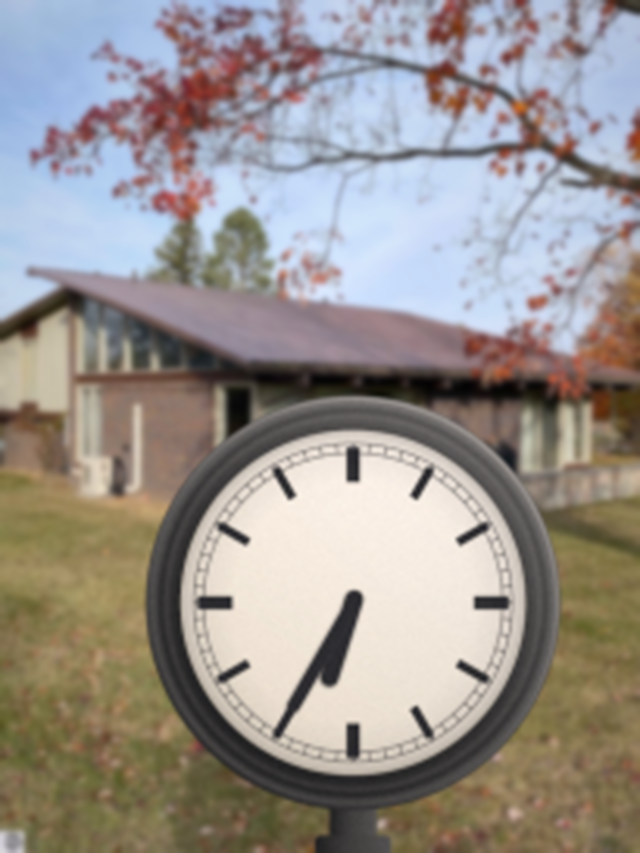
6:35
